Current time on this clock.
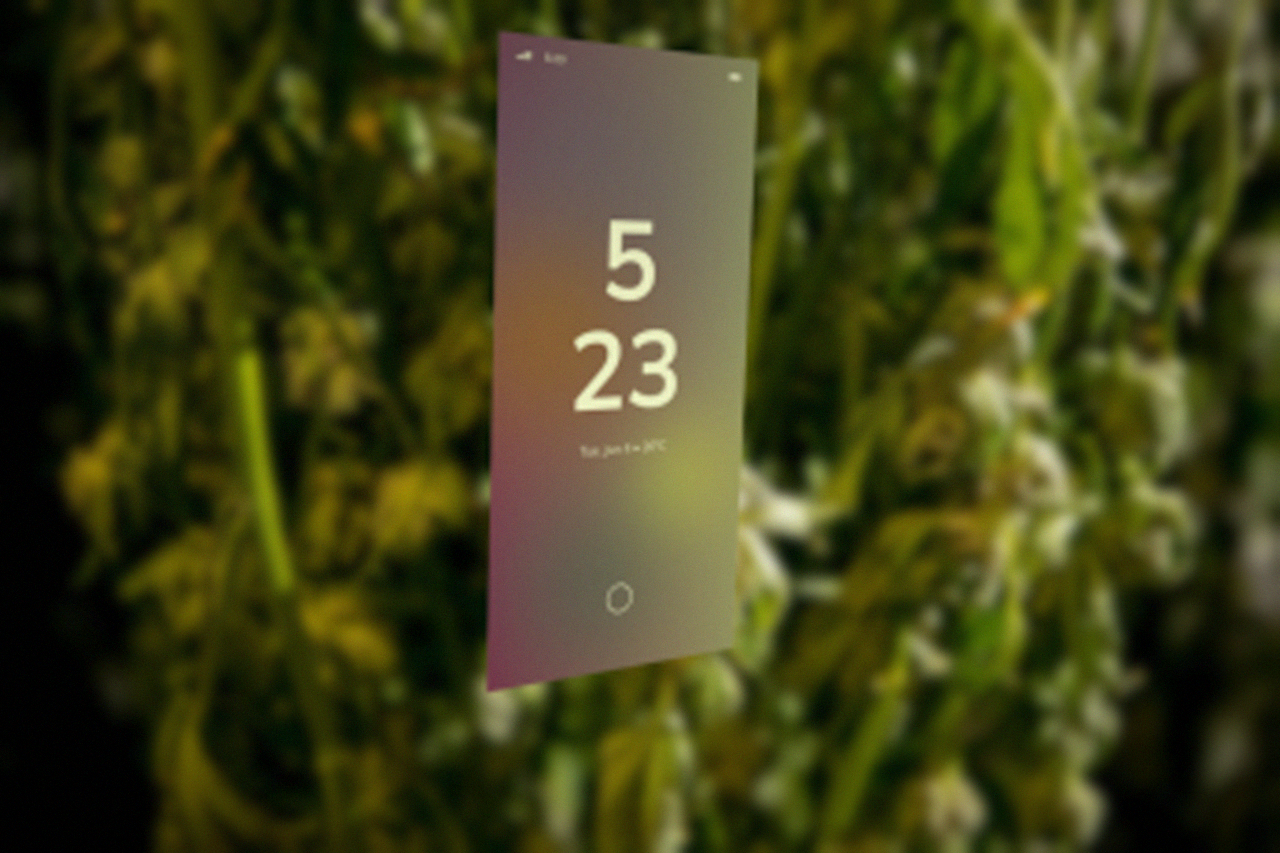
5:23
